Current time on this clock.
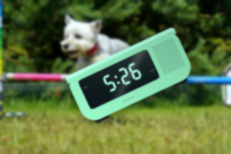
5:26
